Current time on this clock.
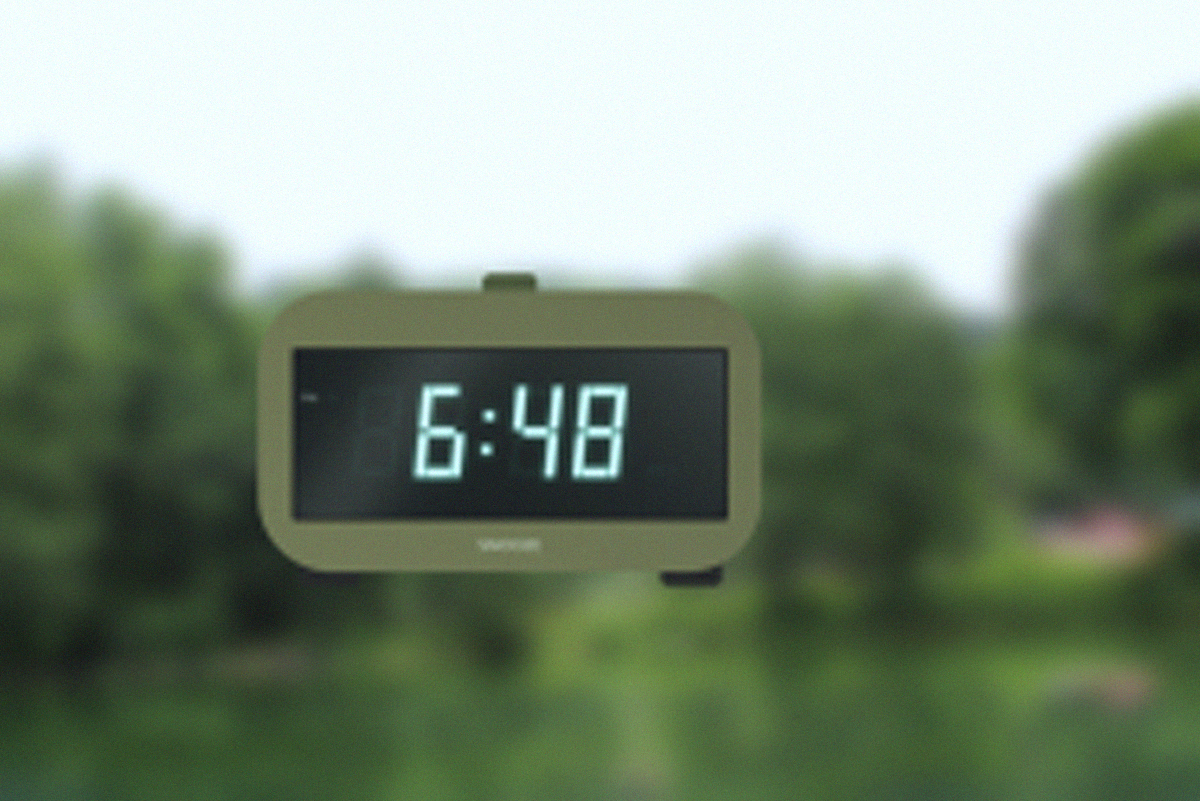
6:48
